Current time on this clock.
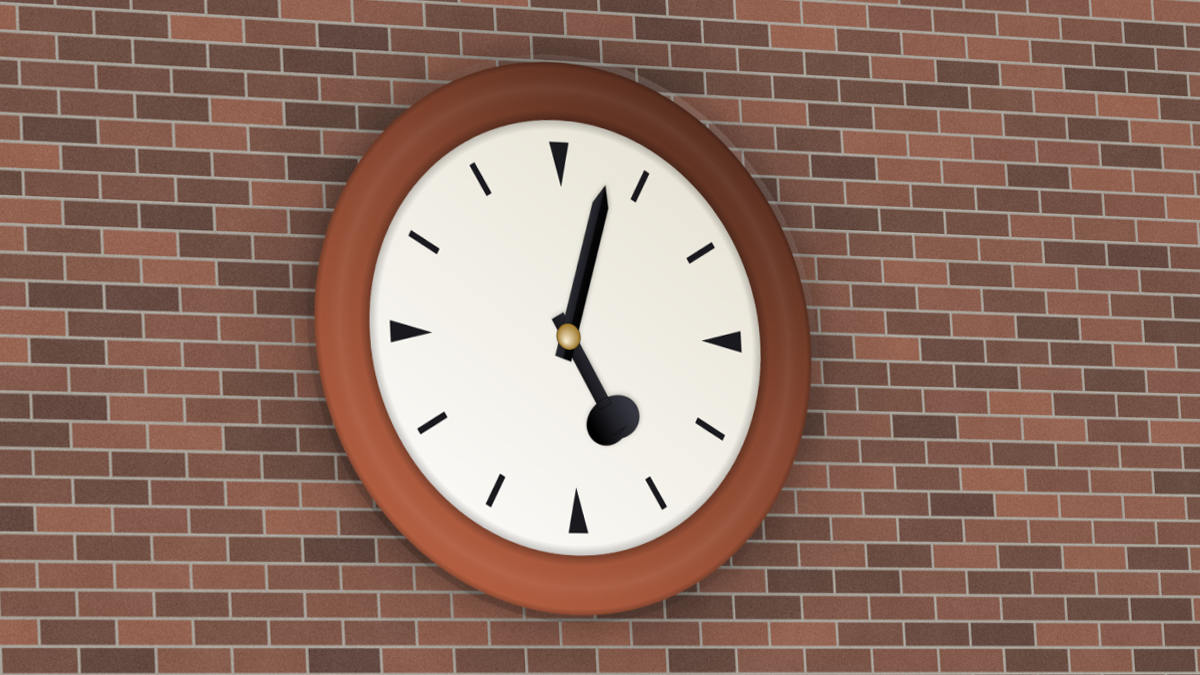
5:03
